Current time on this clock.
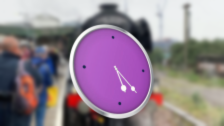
5:23
